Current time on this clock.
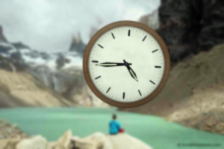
4:44
